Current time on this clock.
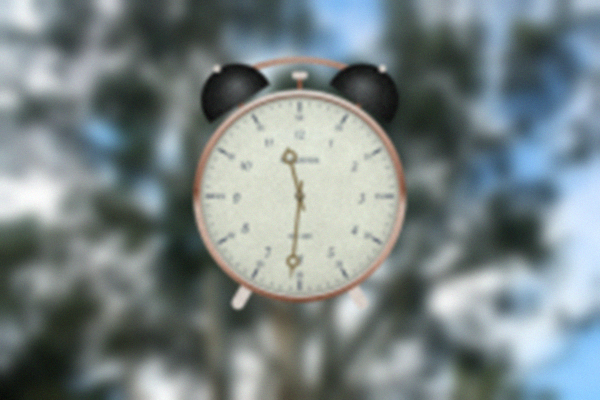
11:31
